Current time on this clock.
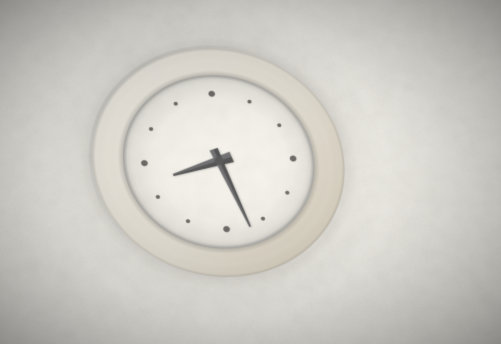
8:27
